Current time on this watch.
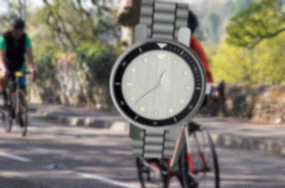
12:38
